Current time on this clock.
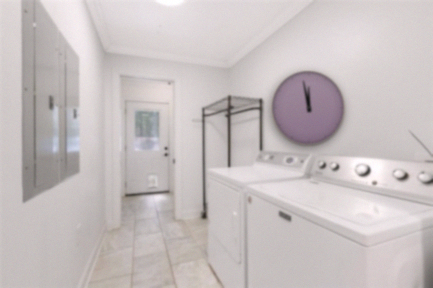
11:58
